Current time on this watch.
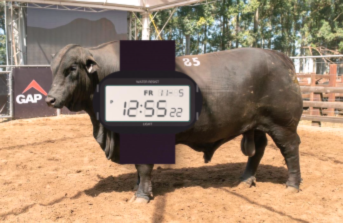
12:55
